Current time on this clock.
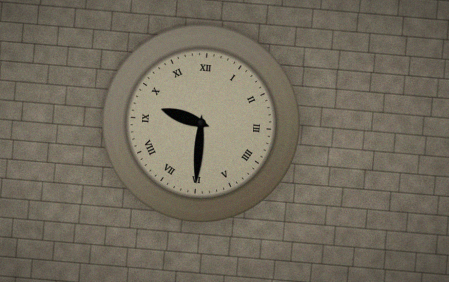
9:30
